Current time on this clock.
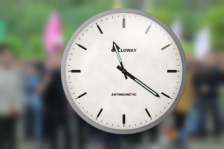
11:21
